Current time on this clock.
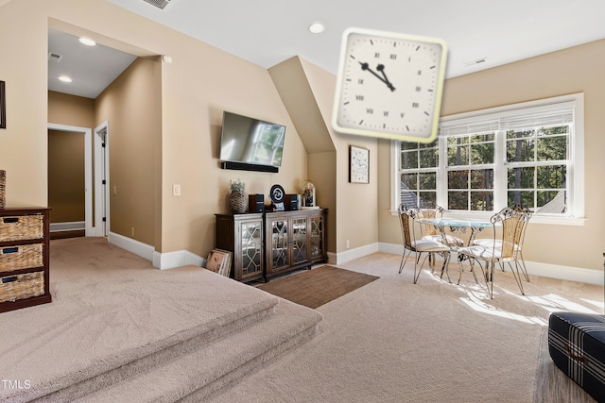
10:50
